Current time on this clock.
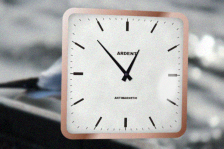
12:53
